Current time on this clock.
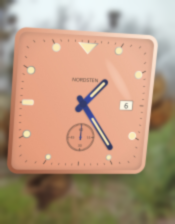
1:24
